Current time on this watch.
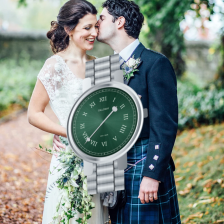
1:38
